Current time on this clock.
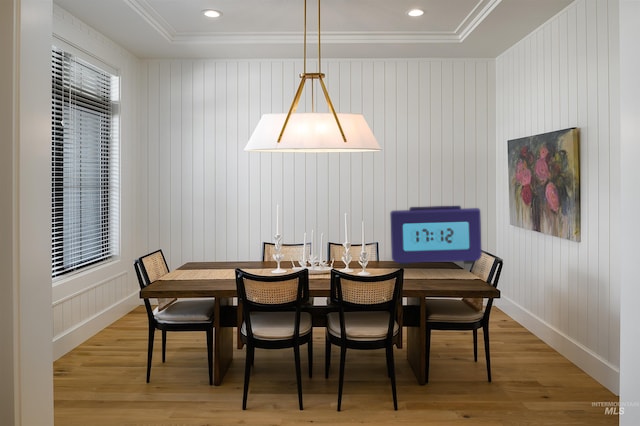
17:12
